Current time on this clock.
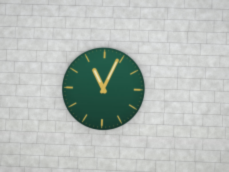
11:04
